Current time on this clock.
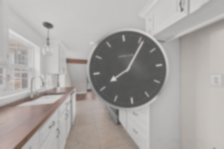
8:06
